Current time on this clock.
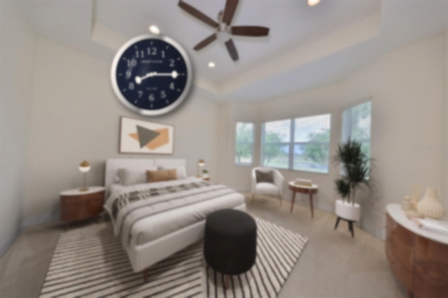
8:15
